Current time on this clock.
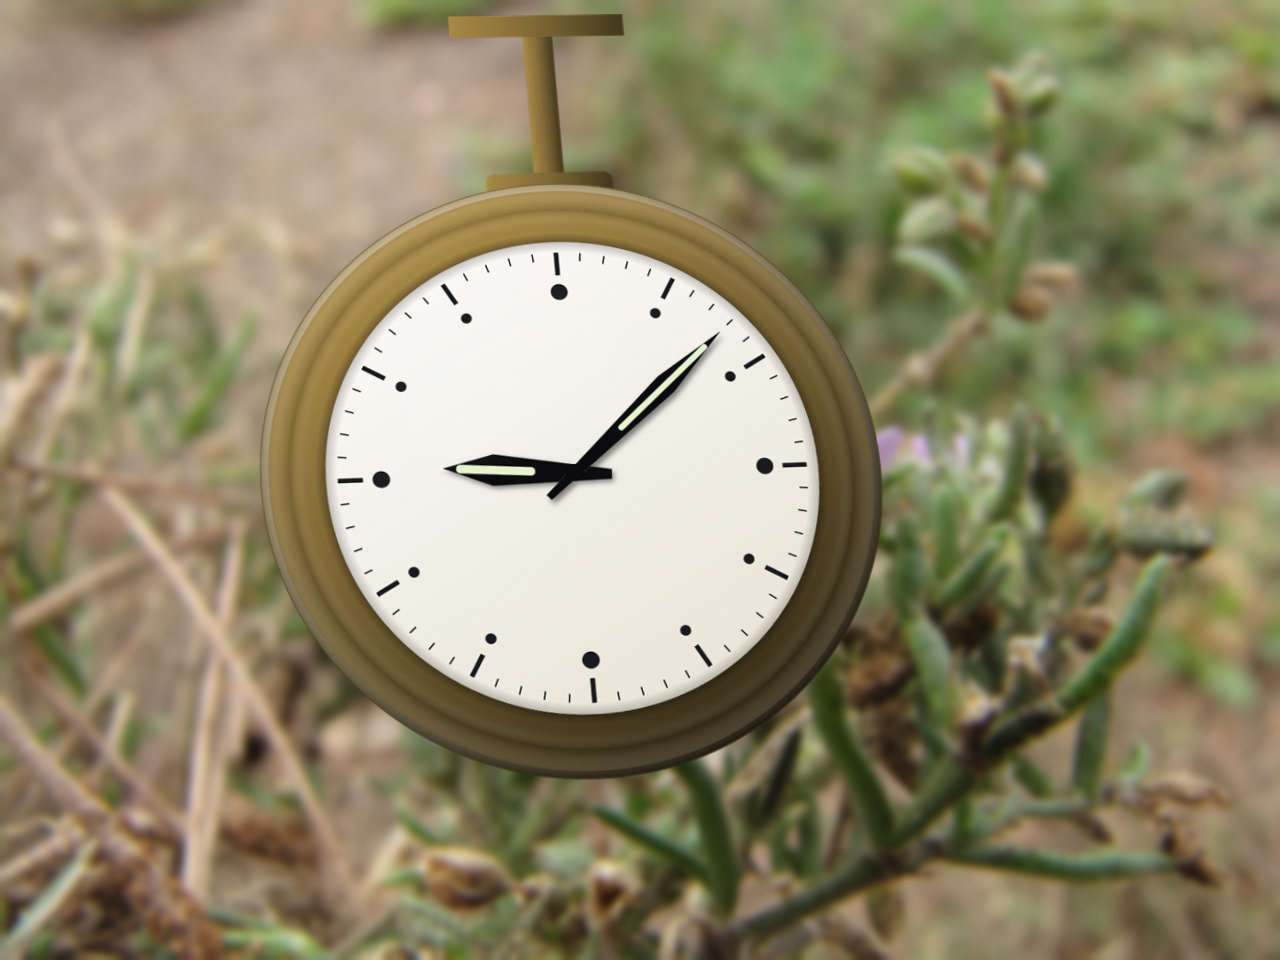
9:08
